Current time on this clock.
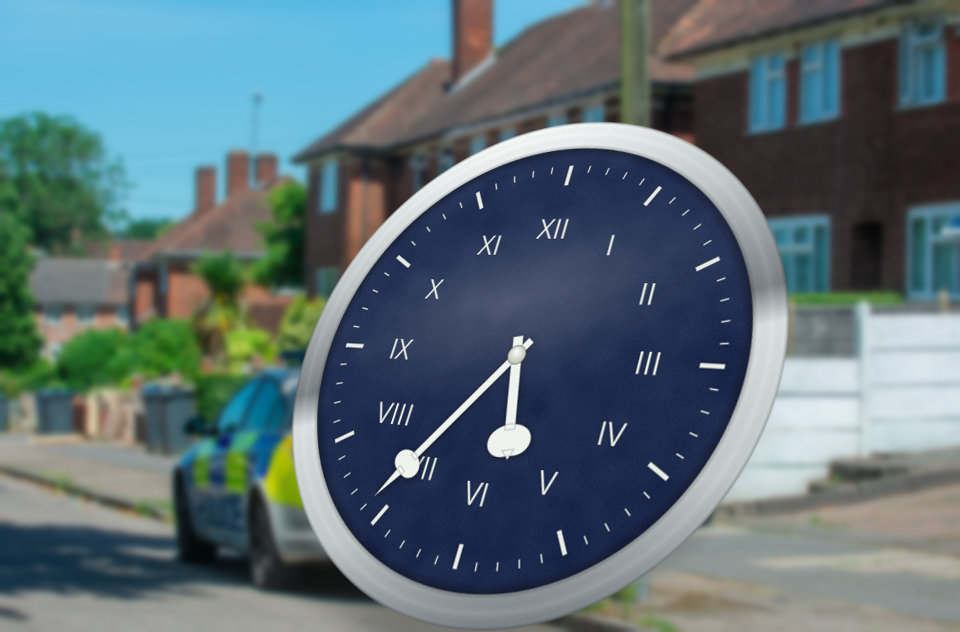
5:36
